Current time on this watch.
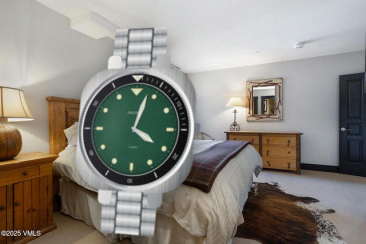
4:03
